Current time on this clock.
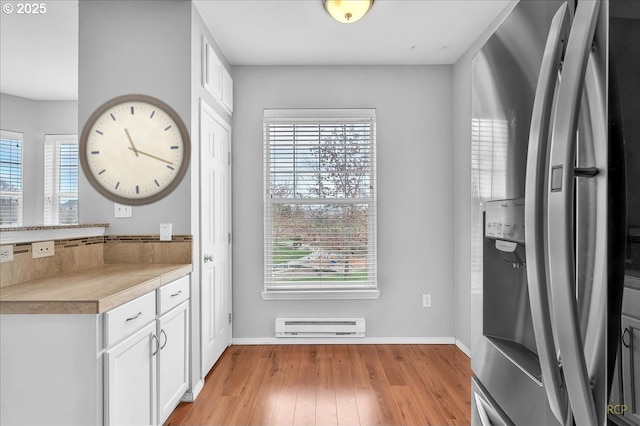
11:19
